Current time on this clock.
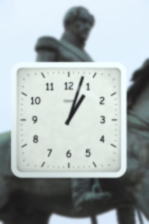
1:03
